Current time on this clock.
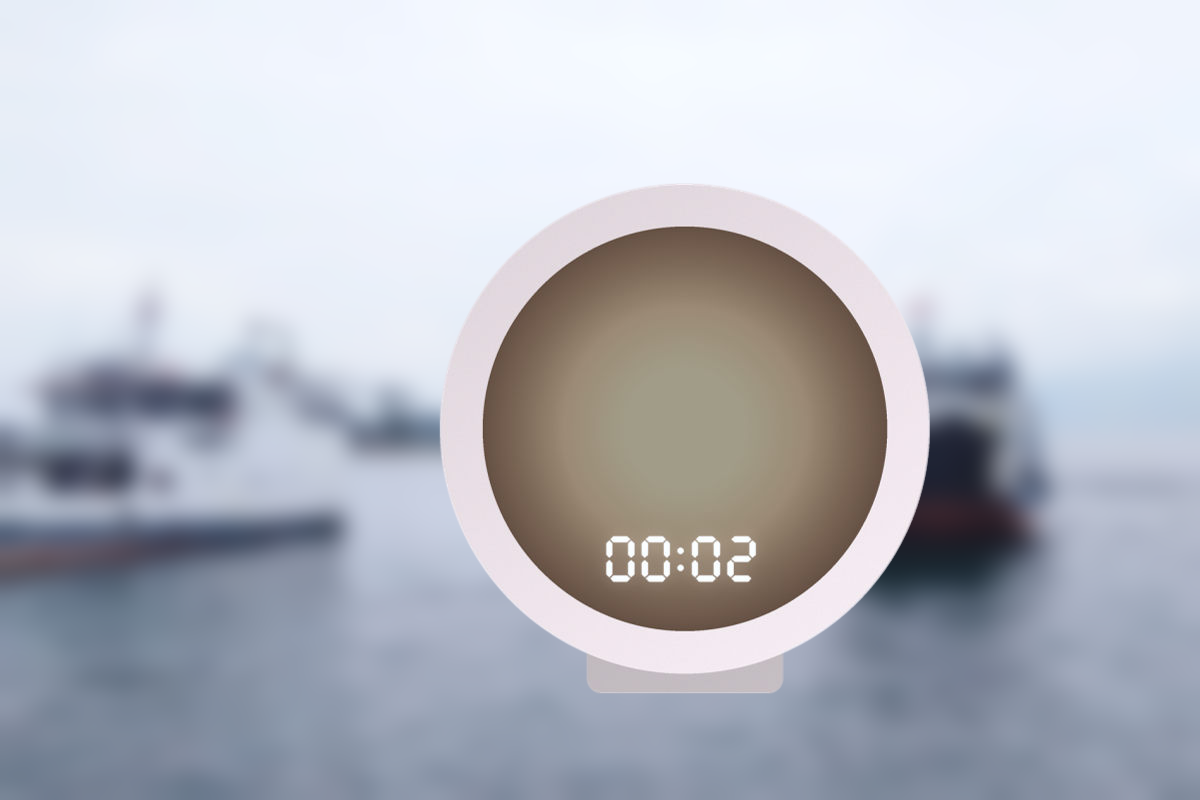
0:02
